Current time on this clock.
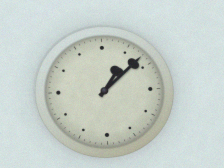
1:08
